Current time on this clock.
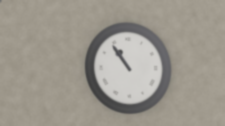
10:54
